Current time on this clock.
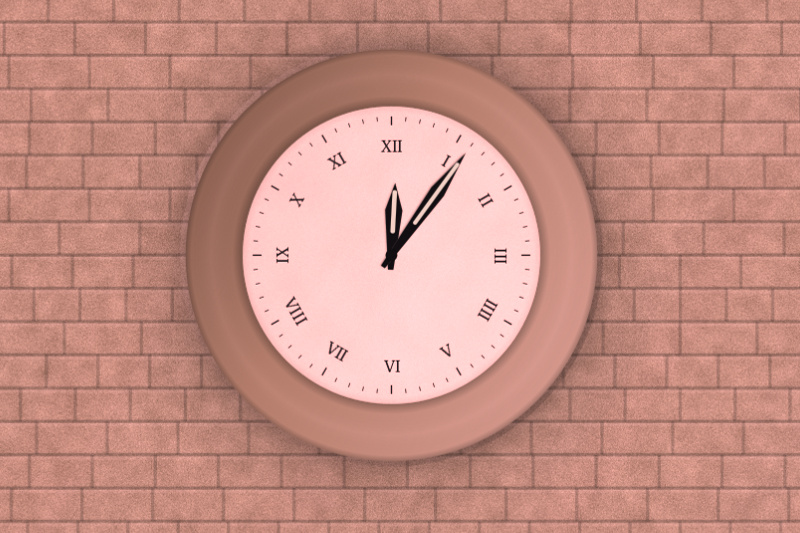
12:06
